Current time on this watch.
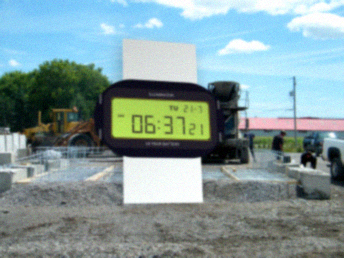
6:37:21
